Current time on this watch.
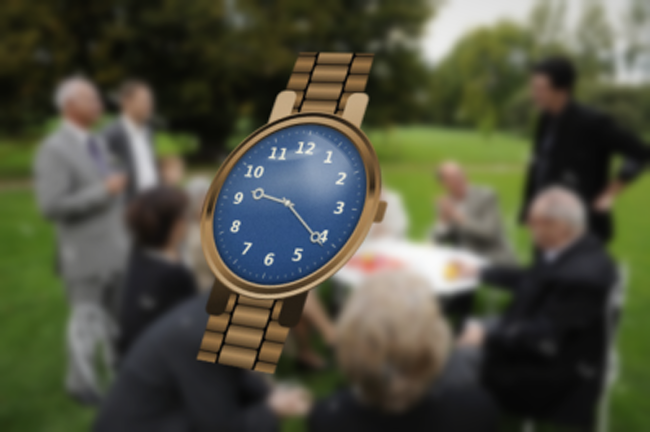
9:21
